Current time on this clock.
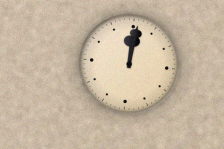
12:01
